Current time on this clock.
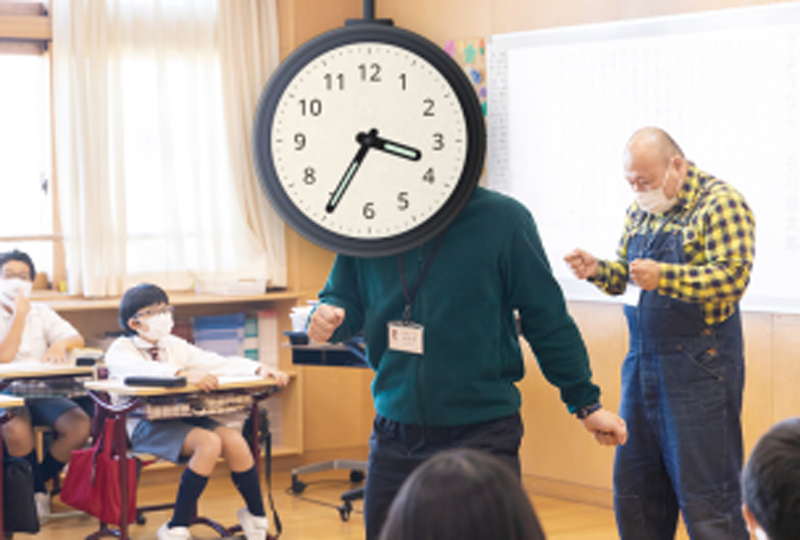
3:35
